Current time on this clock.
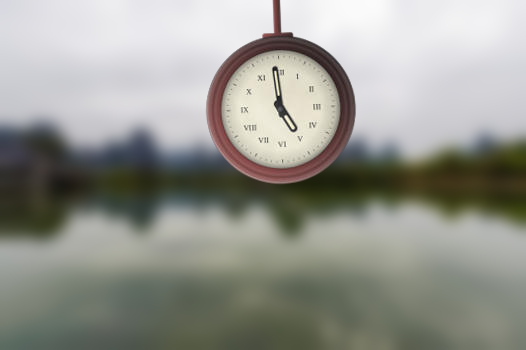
4:59
